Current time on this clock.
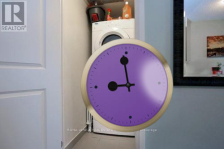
8:59
